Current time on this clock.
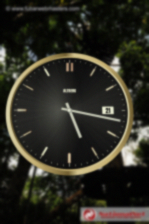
5:17
